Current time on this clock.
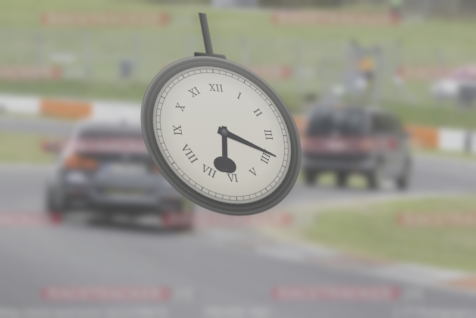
6:19
